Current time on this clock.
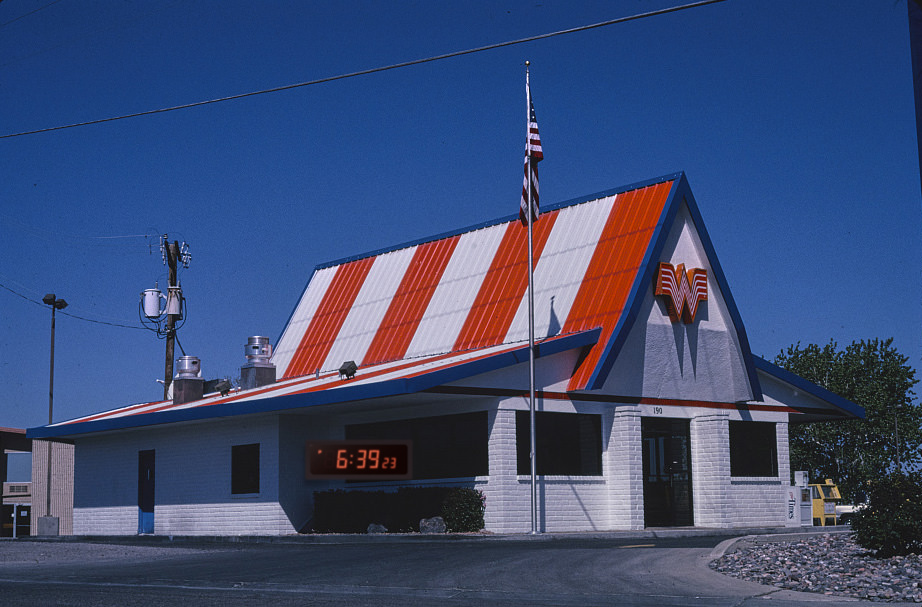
6:39:23
